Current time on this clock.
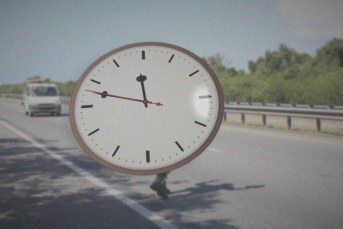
11:47:48
